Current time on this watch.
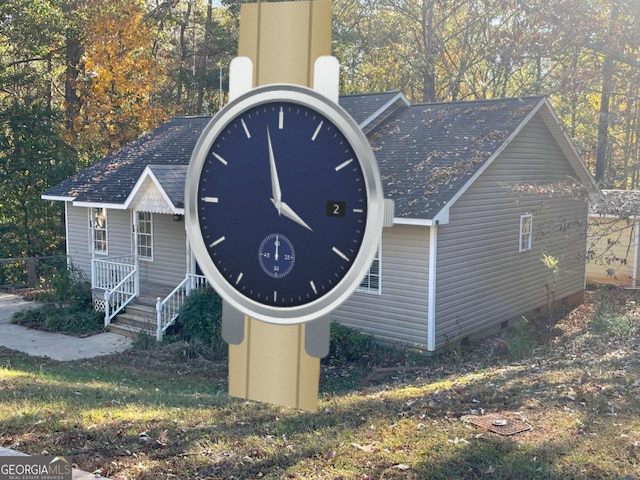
3:58
